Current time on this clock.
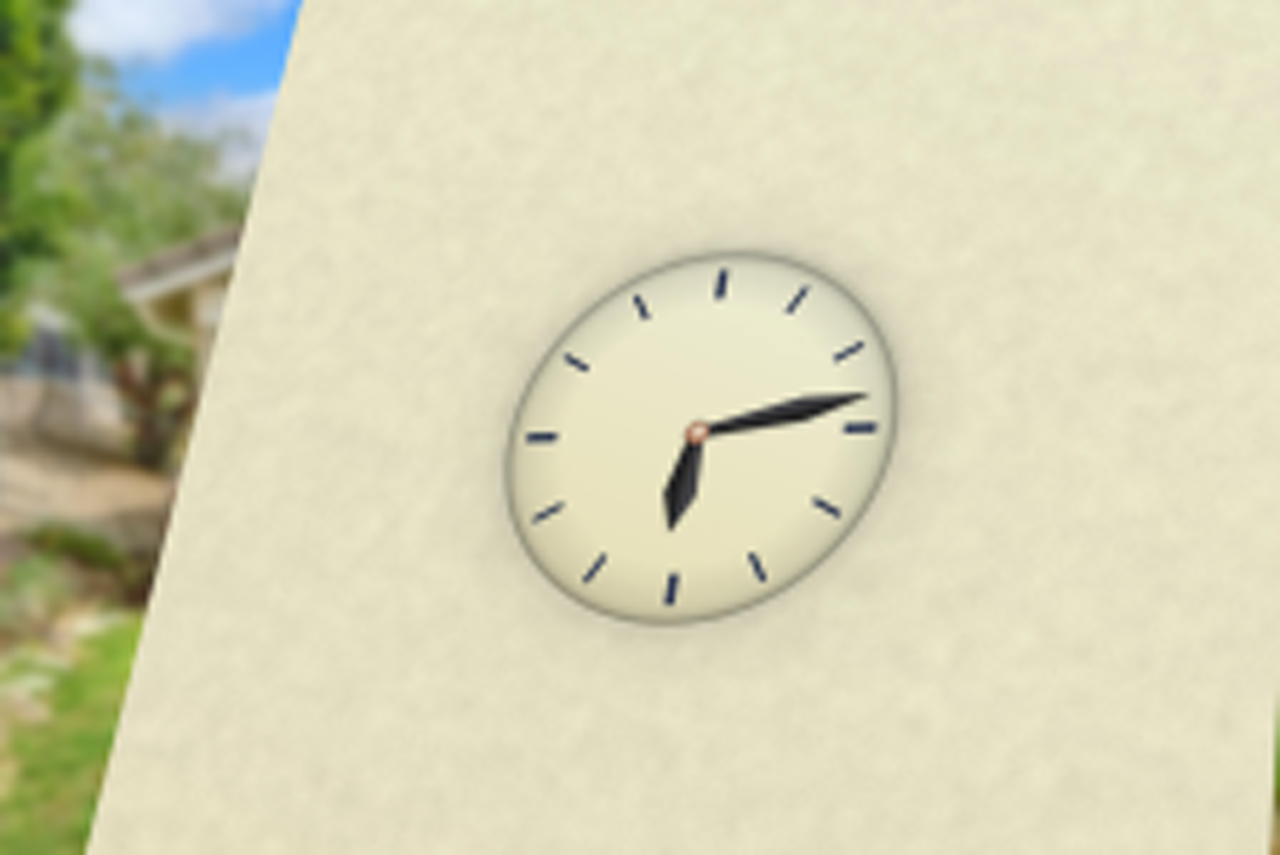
6:13
